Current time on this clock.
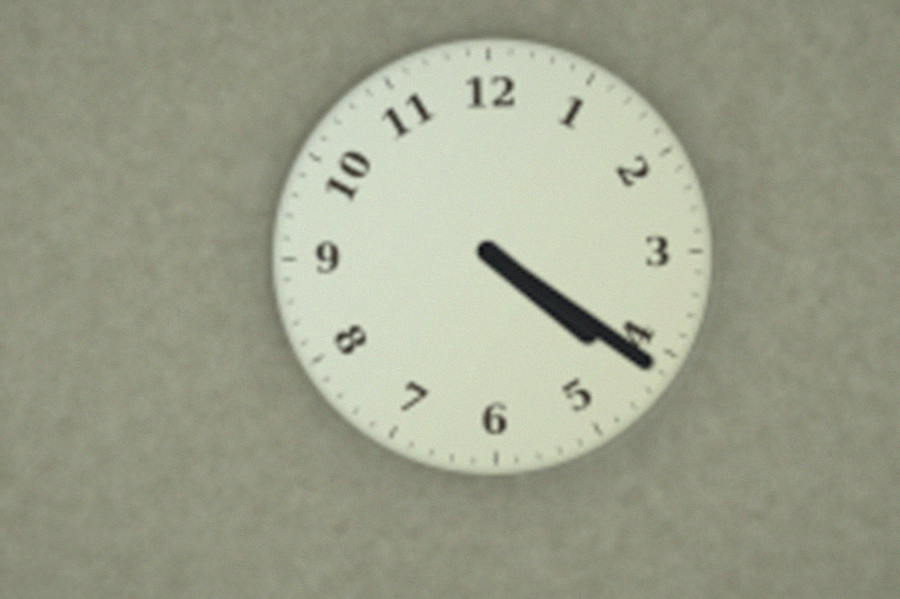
4:21
